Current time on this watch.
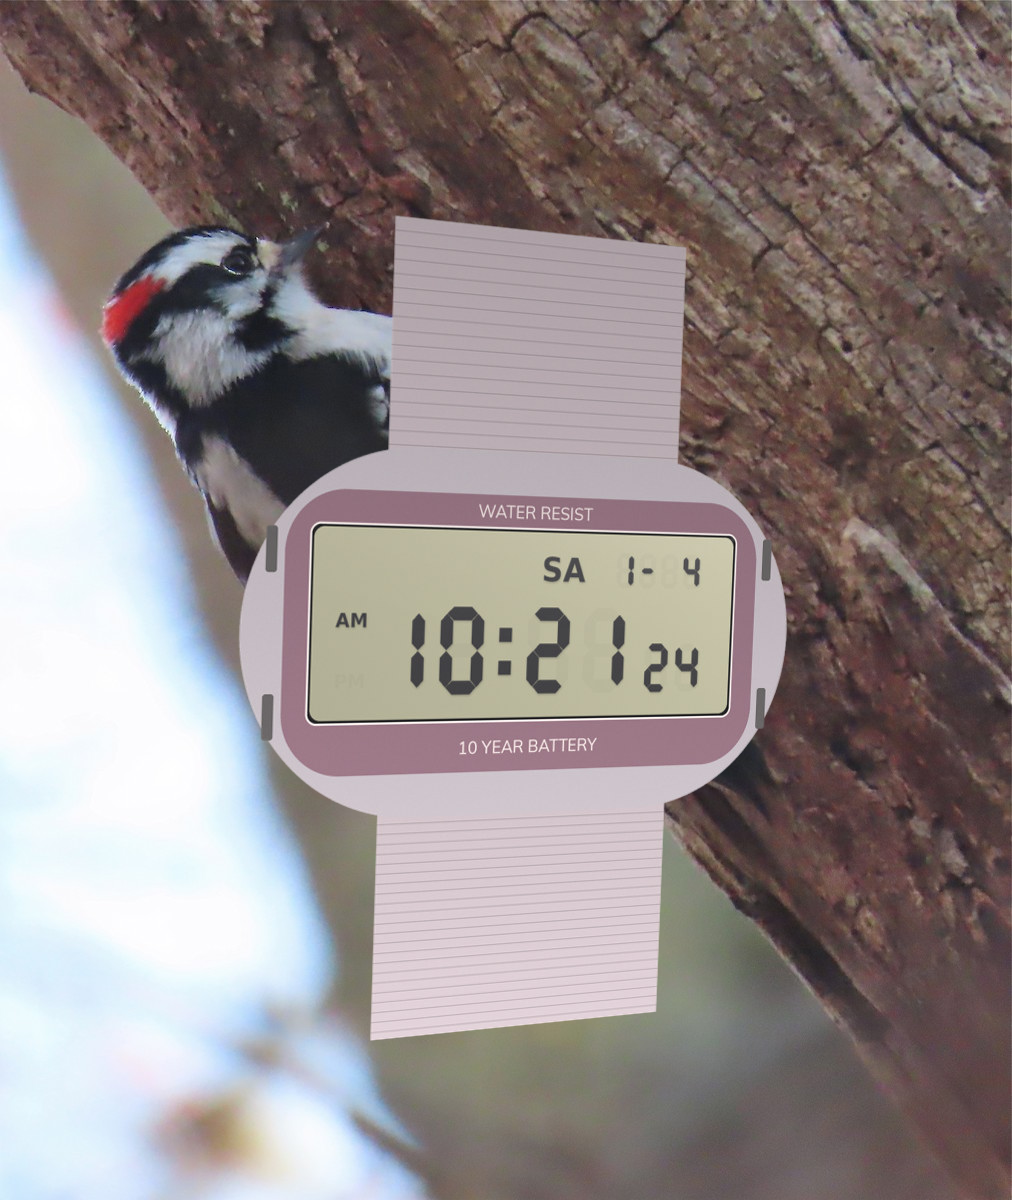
10:21:24
